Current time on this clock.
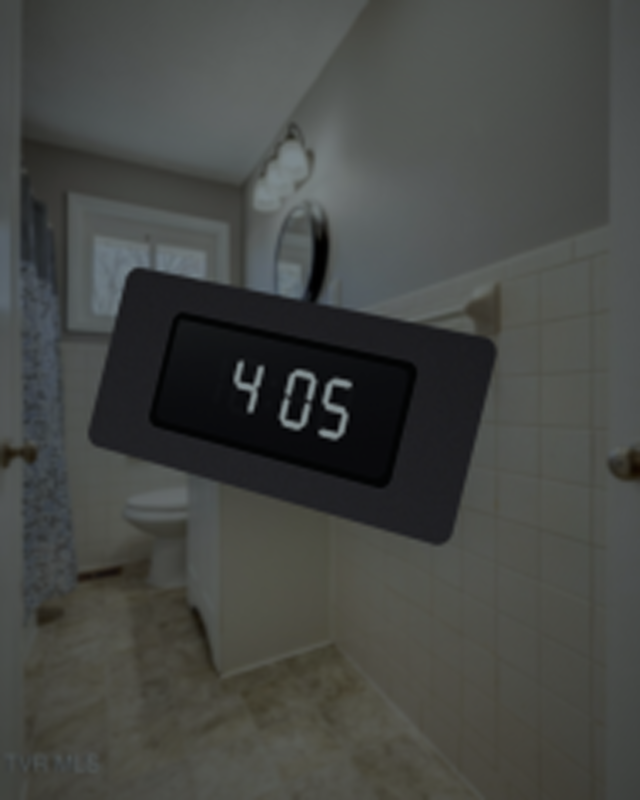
4:05
